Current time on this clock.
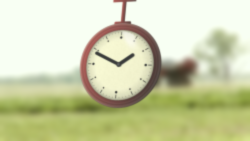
1:49
